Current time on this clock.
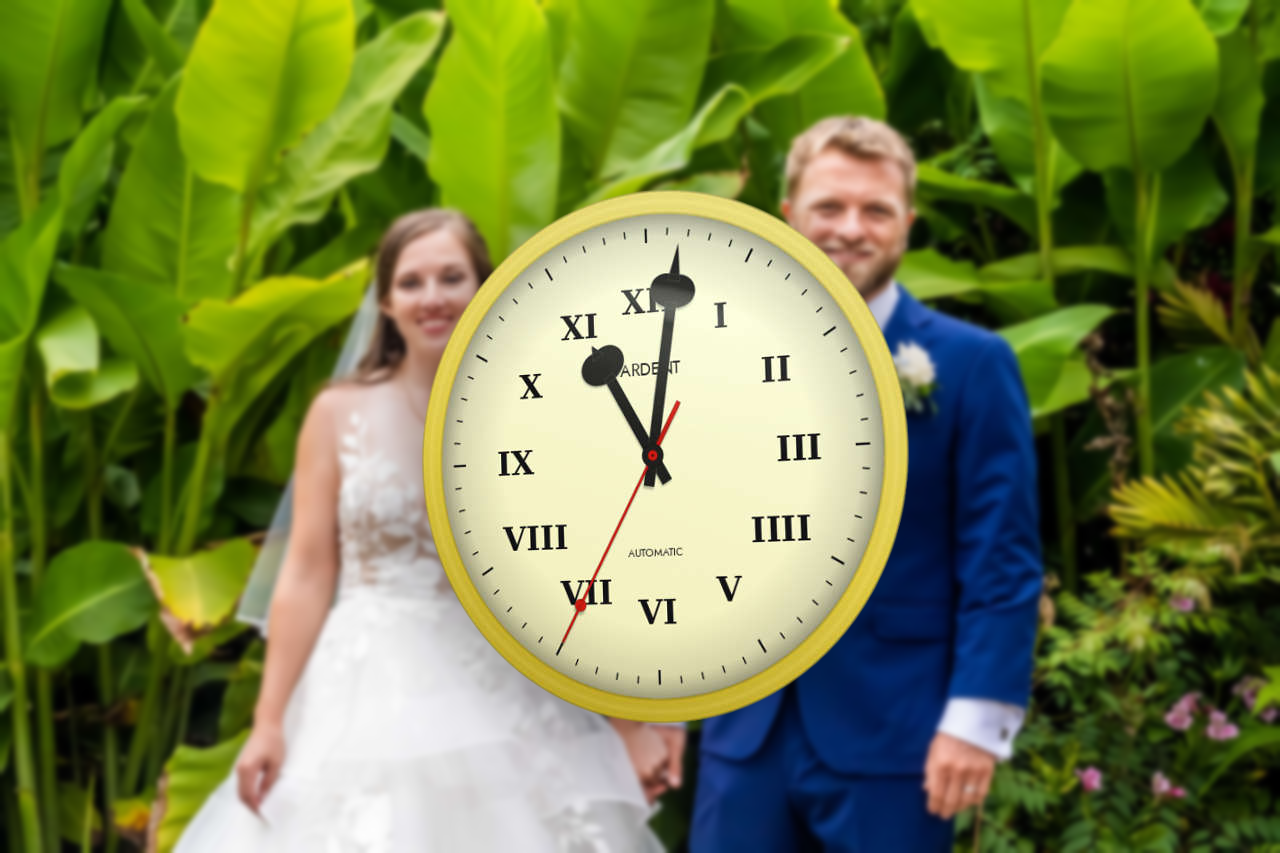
11:01:35
